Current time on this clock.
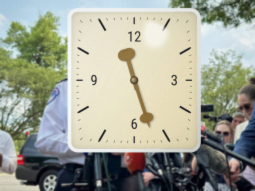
11:27
